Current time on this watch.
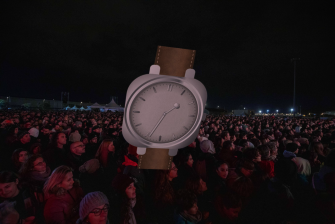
1:34
